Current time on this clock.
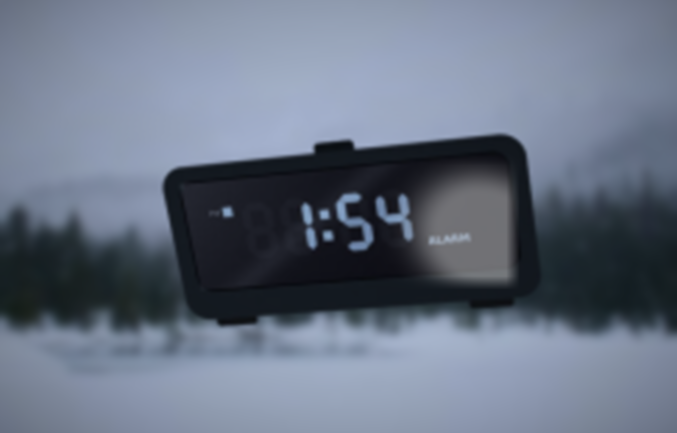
1:54
